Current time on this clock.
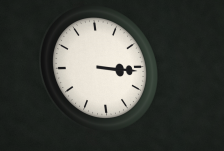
3:16
